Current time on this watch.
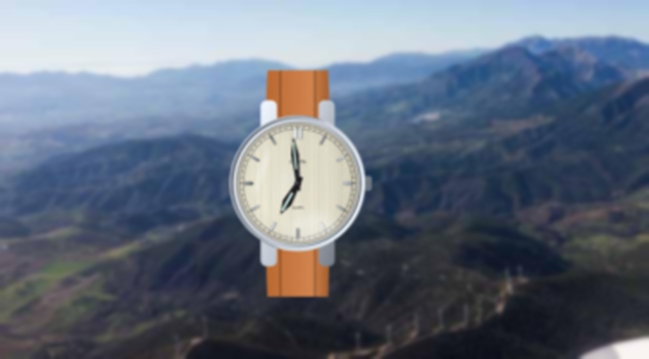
6:59
